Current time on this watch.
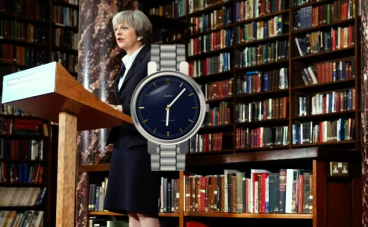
6:07
